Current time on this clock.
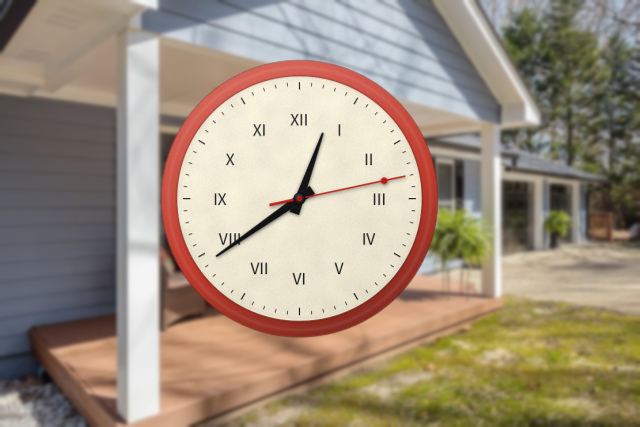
12:39:13
